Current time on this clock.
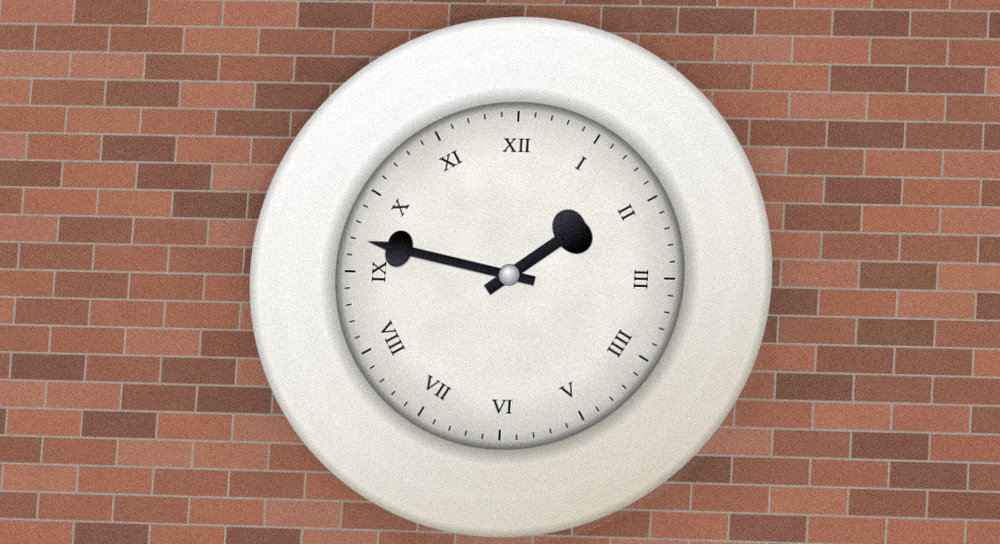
1:47
